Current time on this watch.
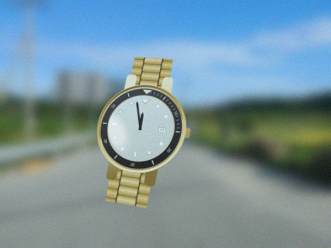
11:57
